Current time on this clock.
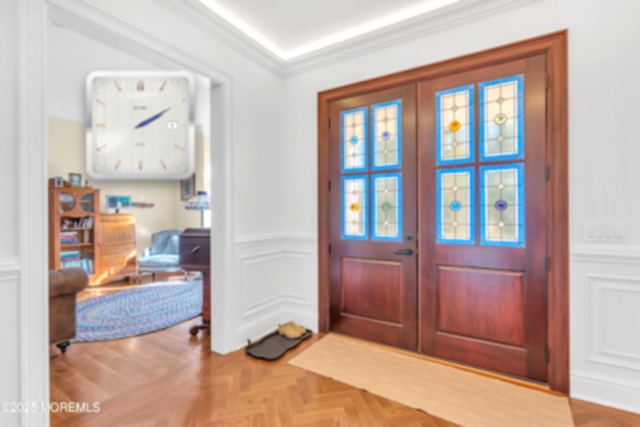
2:10
